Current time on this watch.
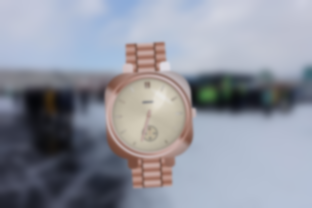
6:33
